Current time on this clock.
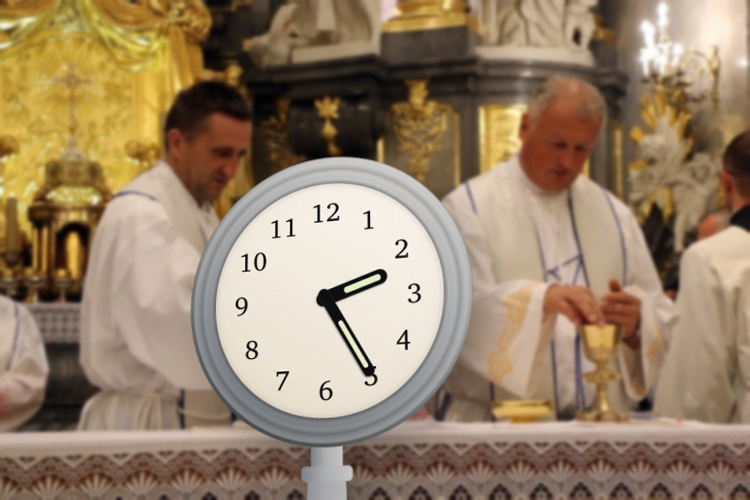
2:25
